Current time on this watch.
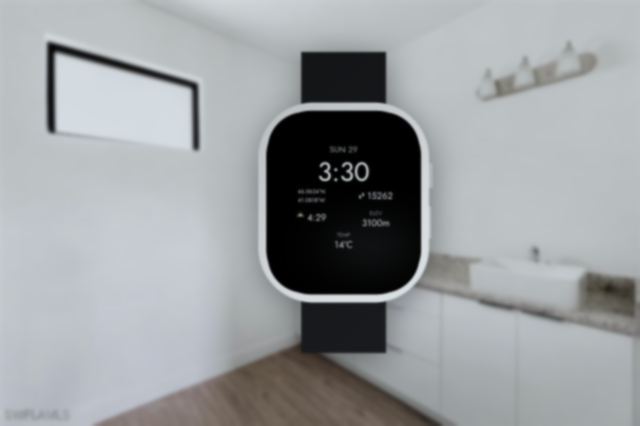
3:30
